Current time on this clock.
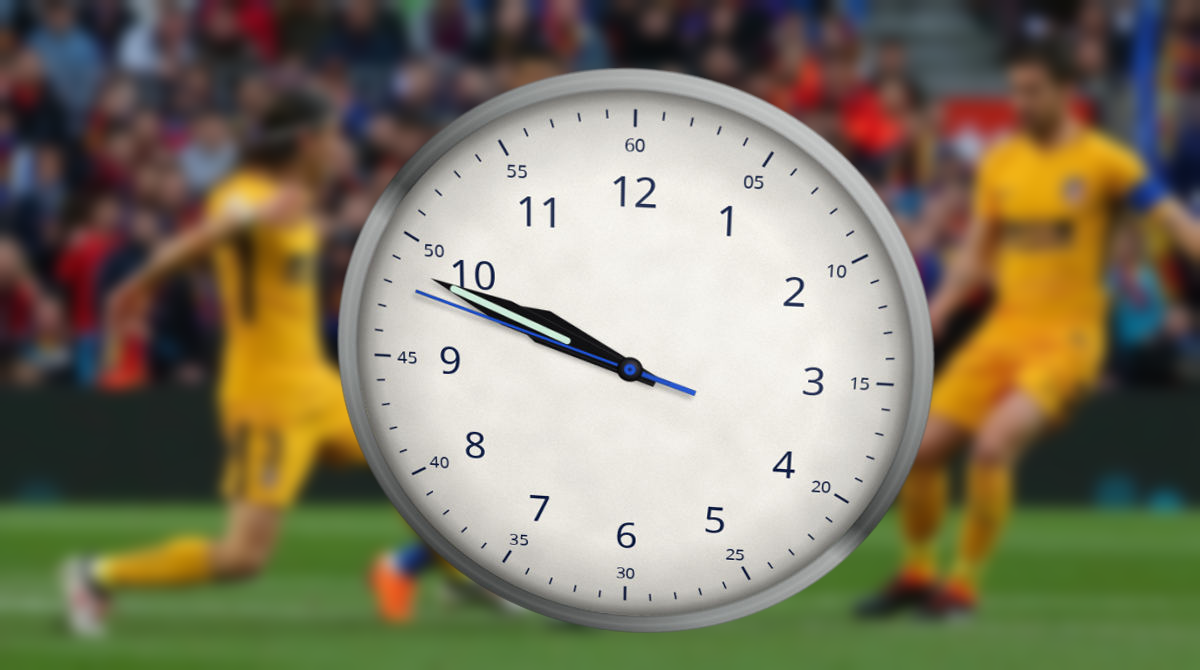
9:48:48
